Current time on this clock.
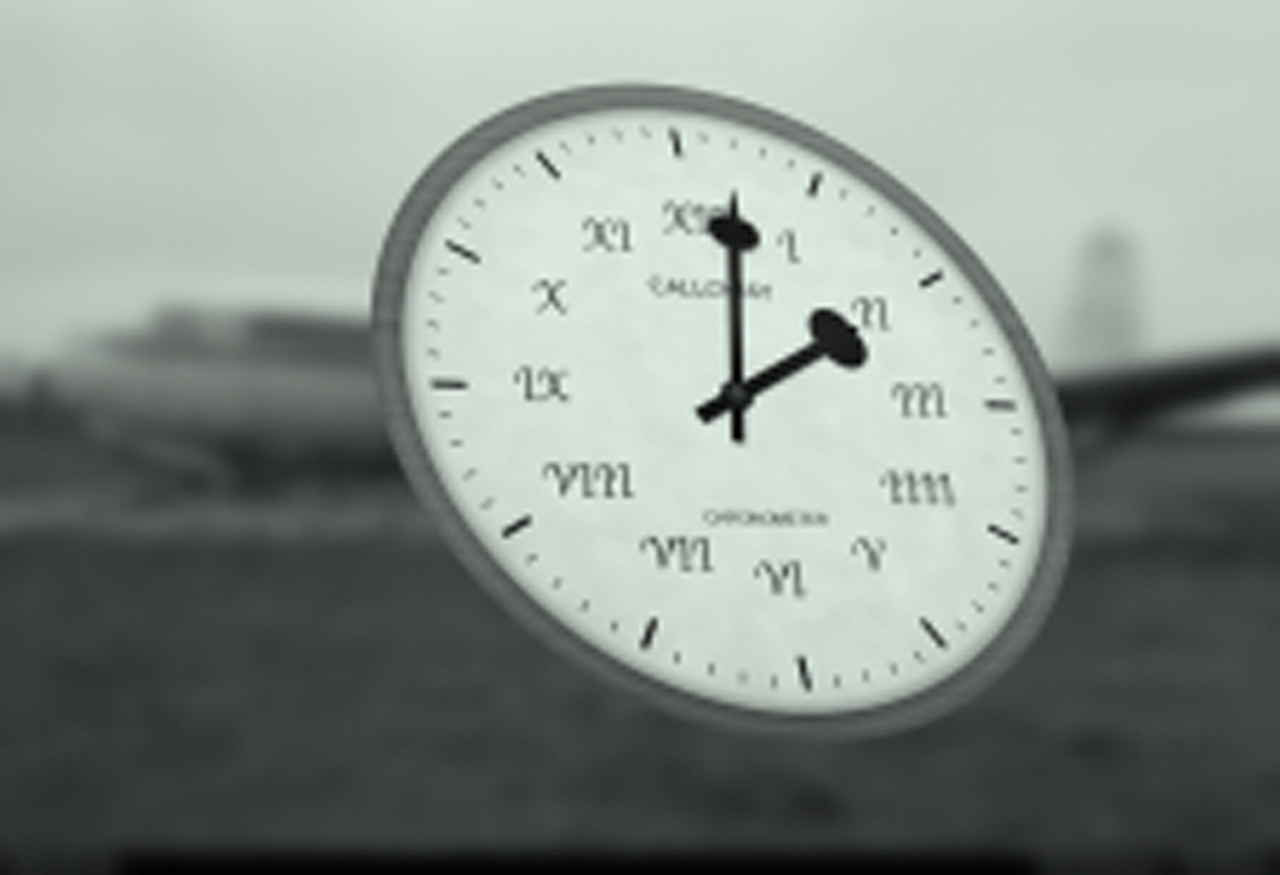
2:02
